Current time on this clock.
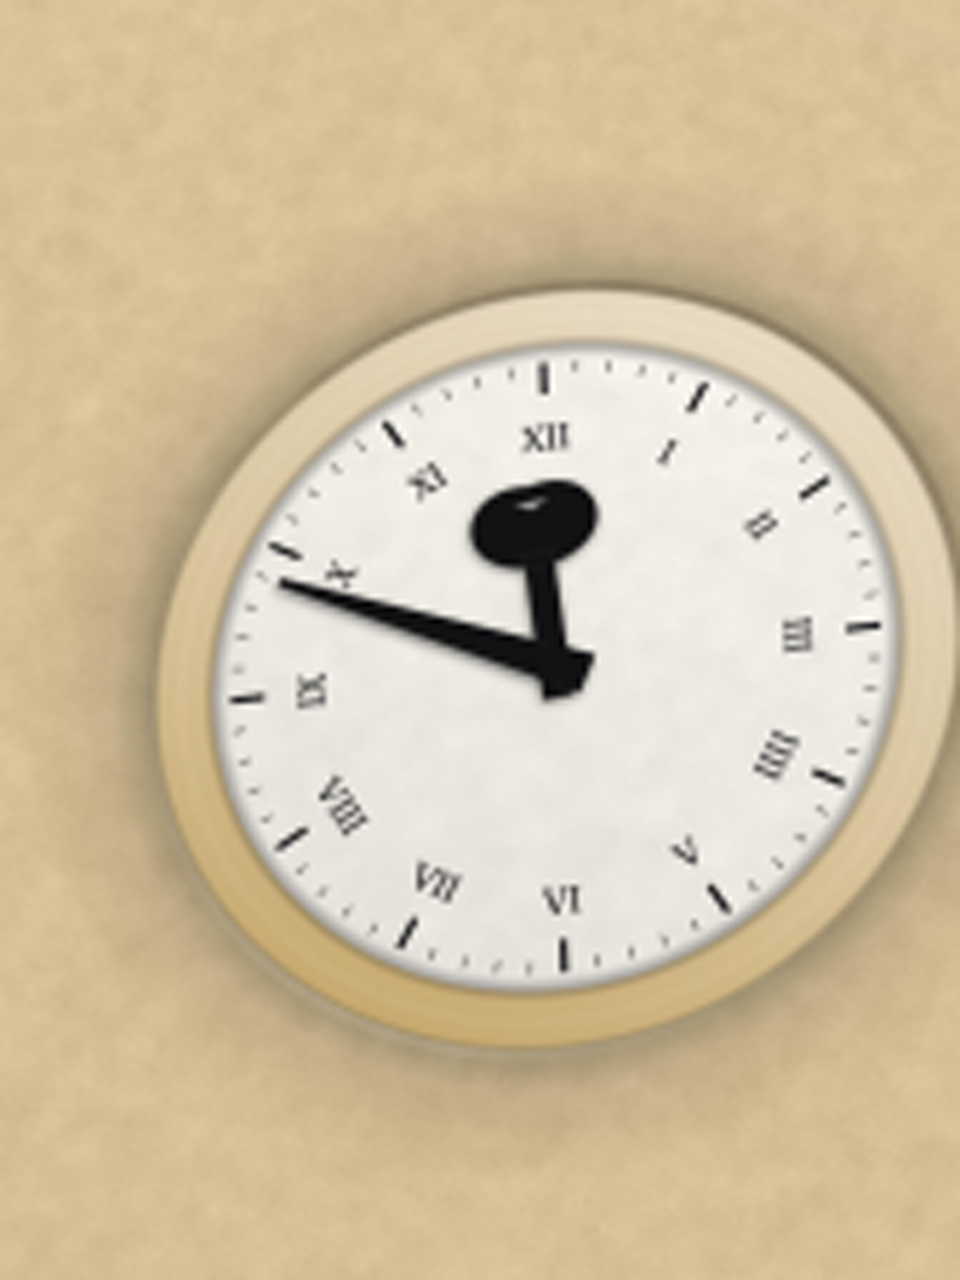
11:49
